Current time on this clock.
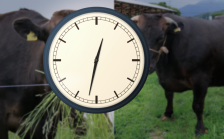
12:32
